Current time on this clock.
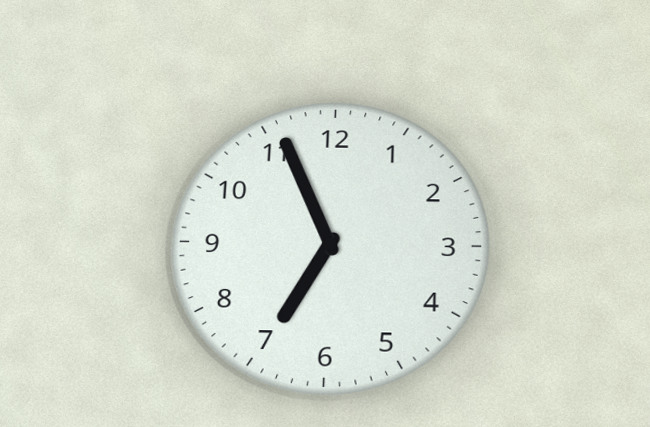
6:56
